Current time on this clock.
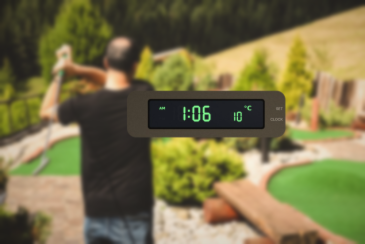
1:06
